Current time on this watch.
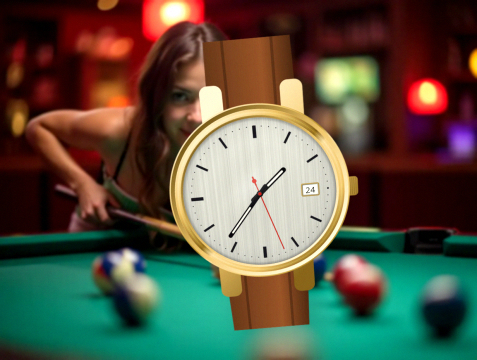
1:36:27
